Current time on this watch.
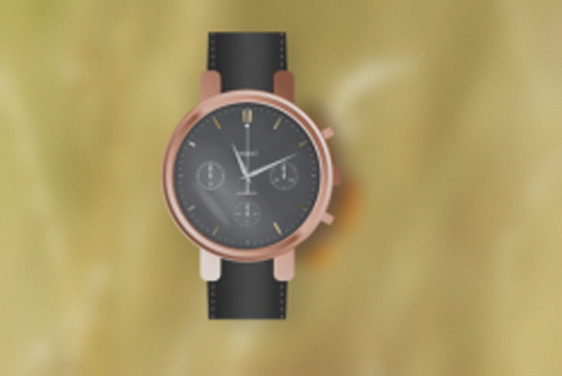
11:11
